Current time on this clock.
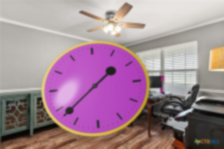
1:38
